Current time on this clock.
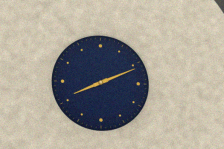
8:11
